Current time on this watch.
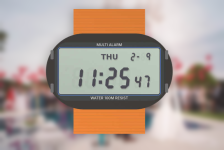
11:25:47
